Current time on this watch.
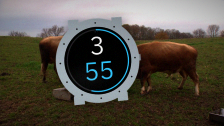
3:55
